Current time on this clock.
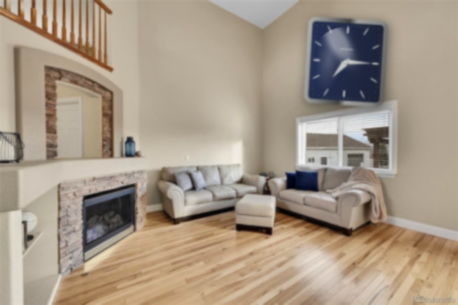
7:15
